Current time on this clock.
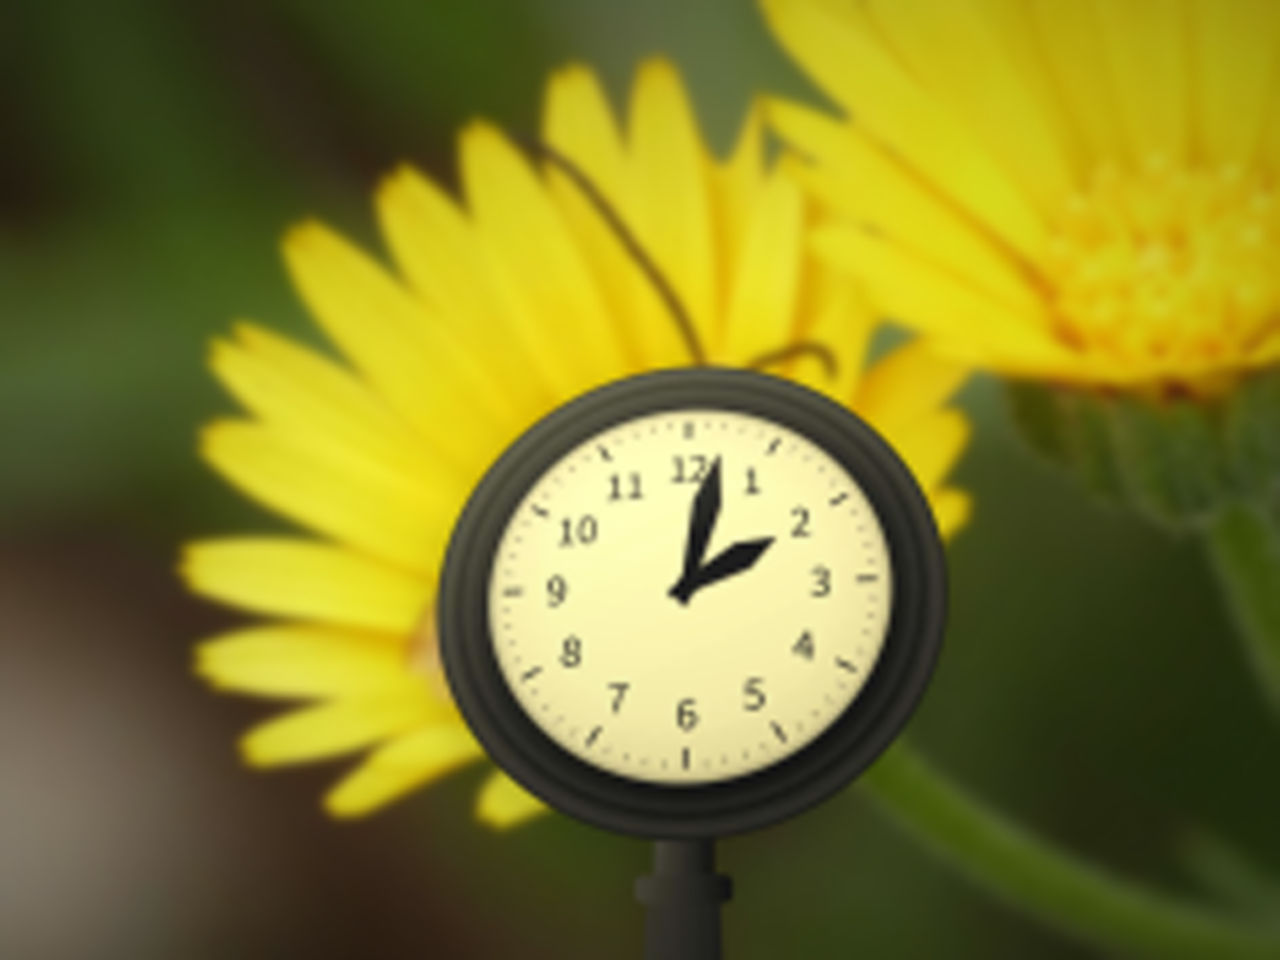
2:02
